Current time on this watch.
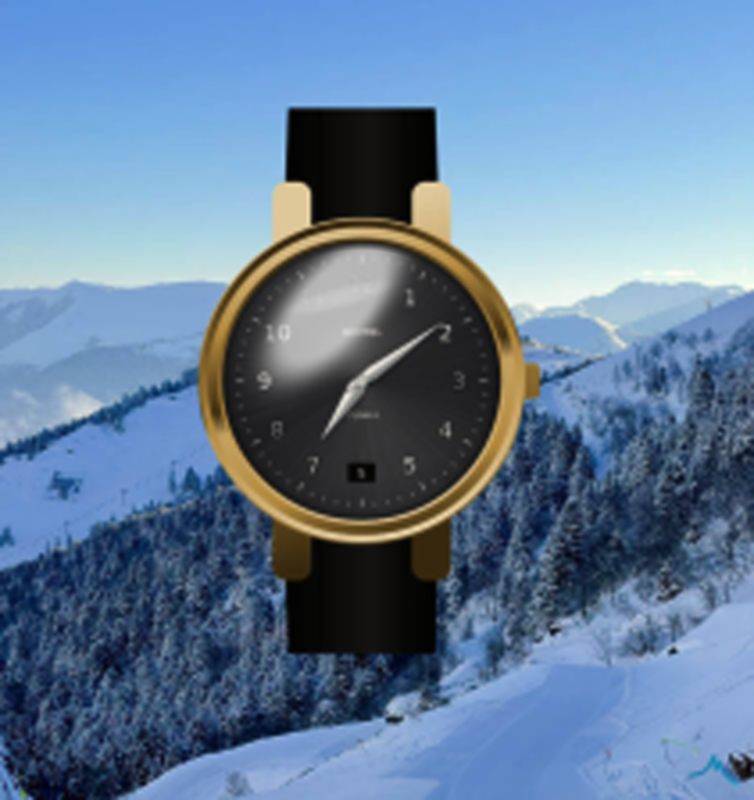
7:09
